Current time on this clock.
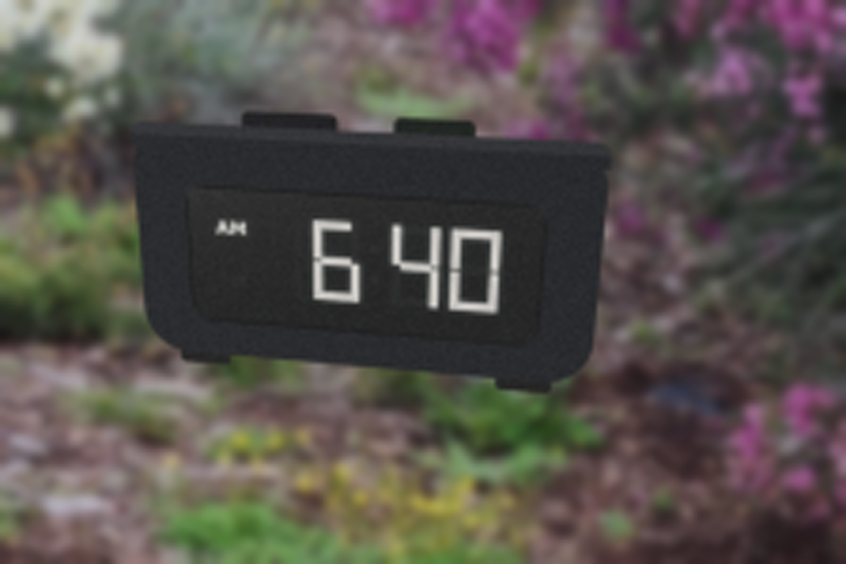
6:40
